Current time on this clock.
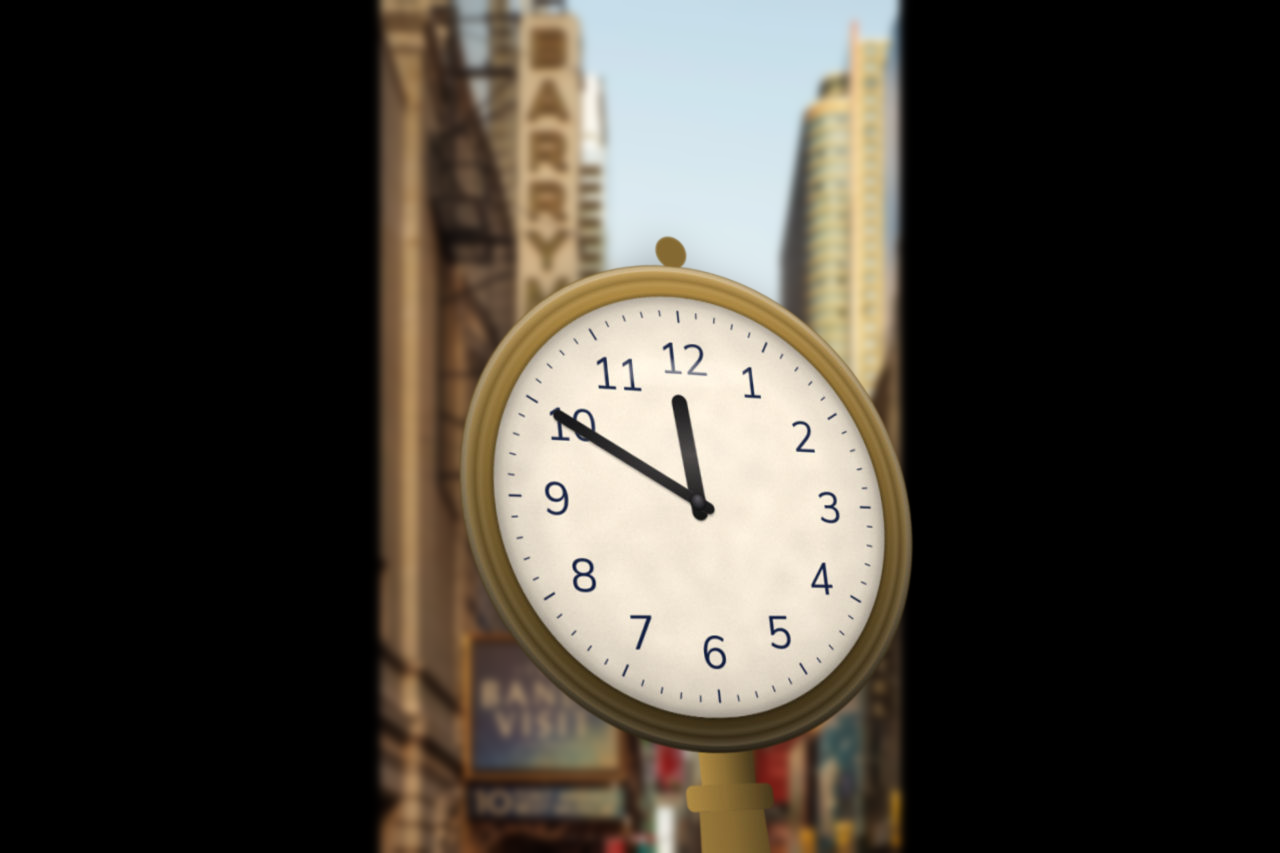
11:50
